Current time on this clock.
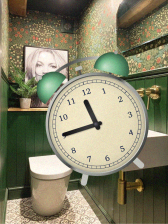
11:45
